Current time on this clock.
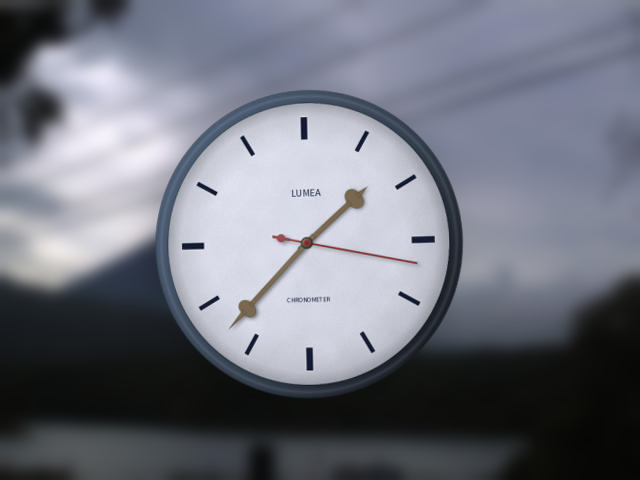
1:37:17
